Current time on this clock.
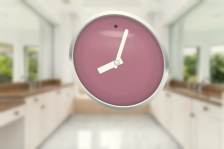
8:03
